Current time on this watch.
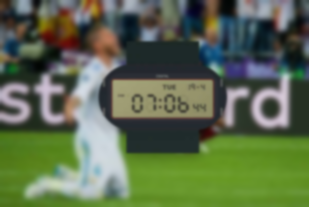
7:06
